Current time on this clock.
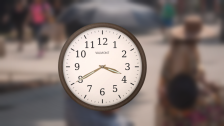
3:40
